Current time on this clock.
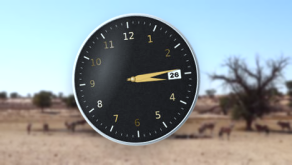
3:14
